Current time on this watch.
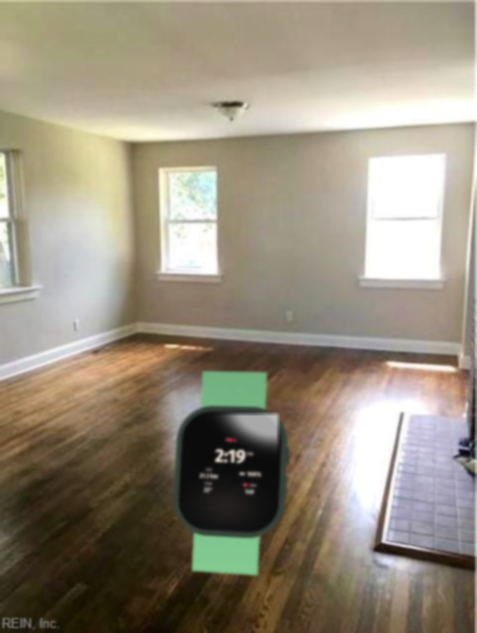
2:19
